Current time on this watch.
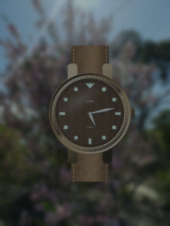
5:13
